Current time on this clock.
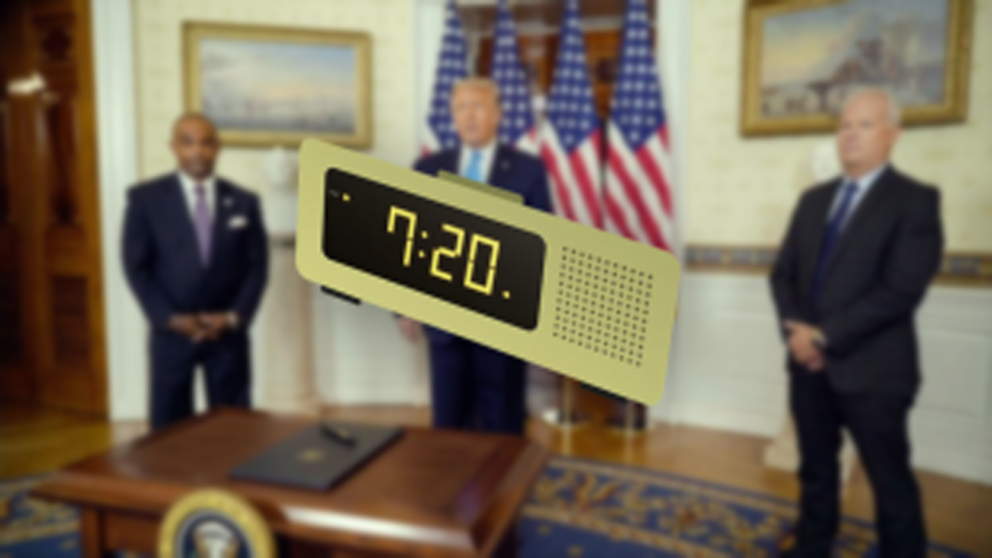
7:20
